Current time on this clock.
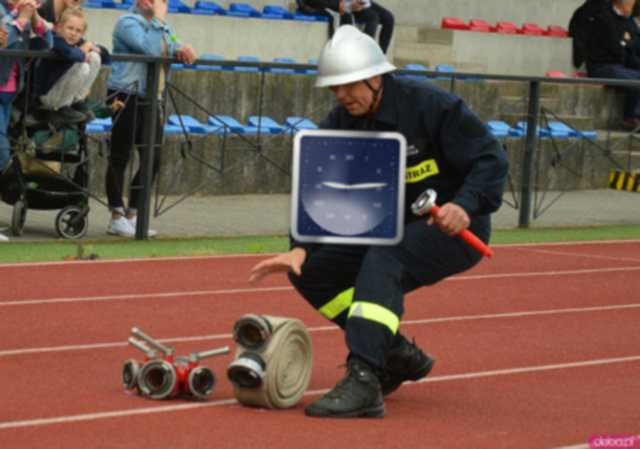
9:14
